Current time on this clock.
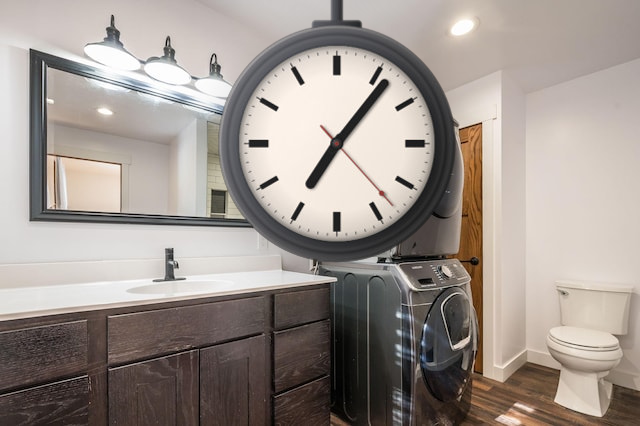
7:06:23
